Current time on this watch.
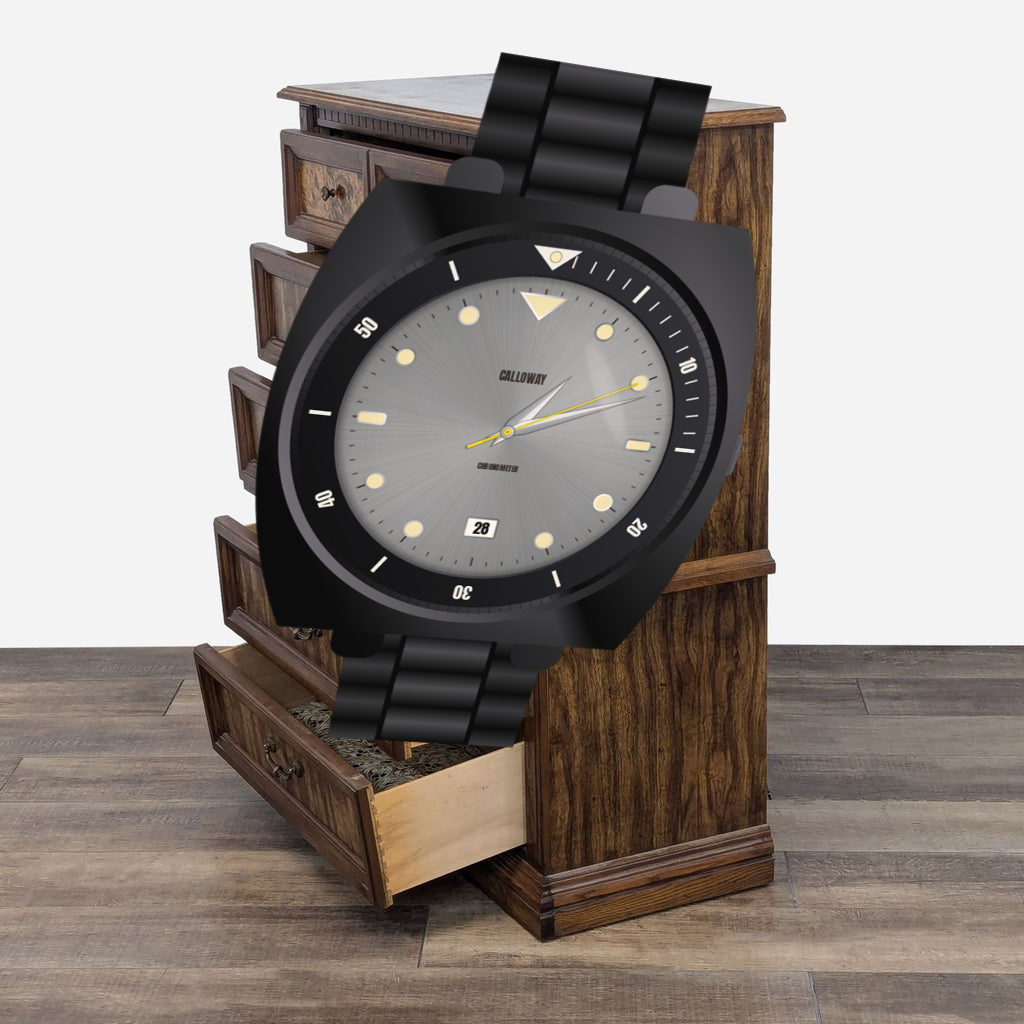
1:11:10
